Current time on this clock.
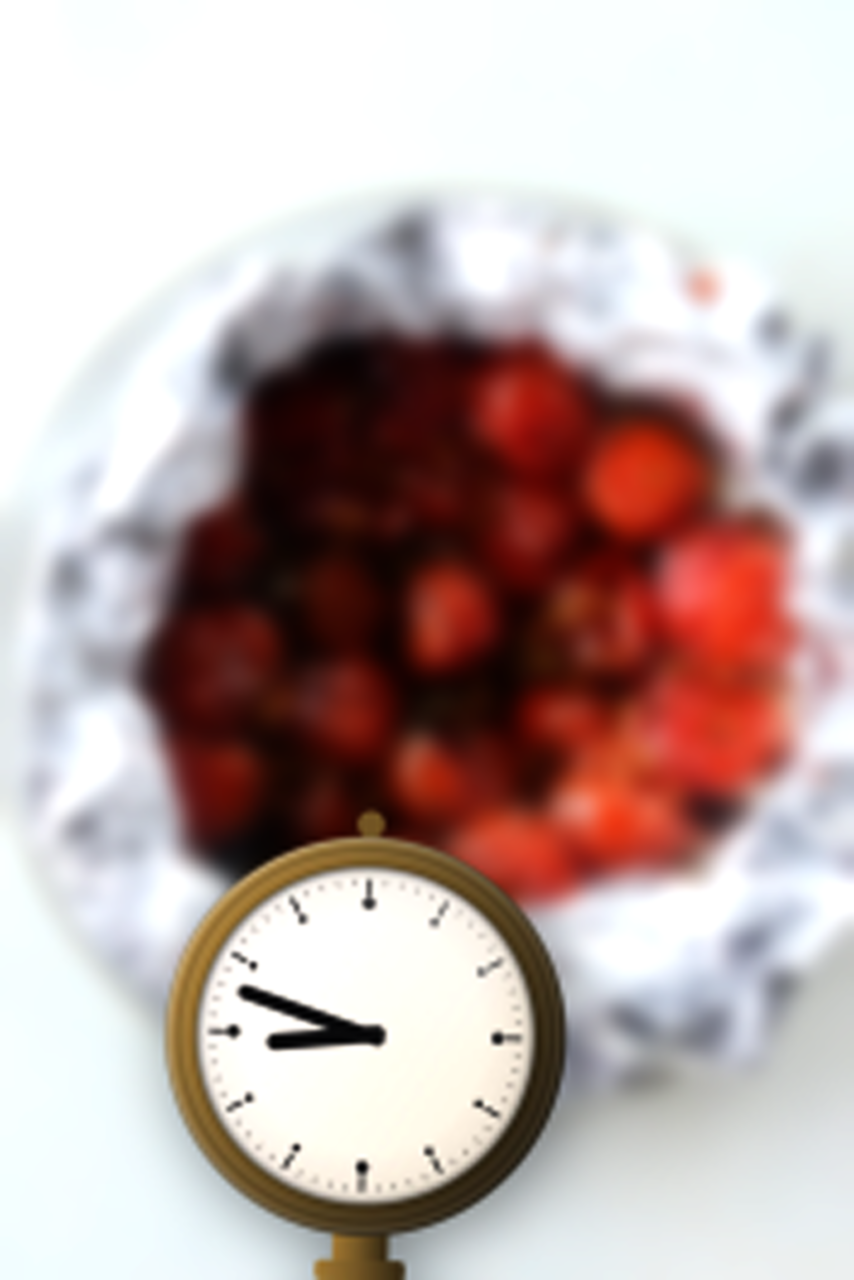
8:48
